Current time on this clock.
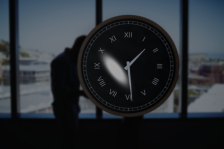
1:29
